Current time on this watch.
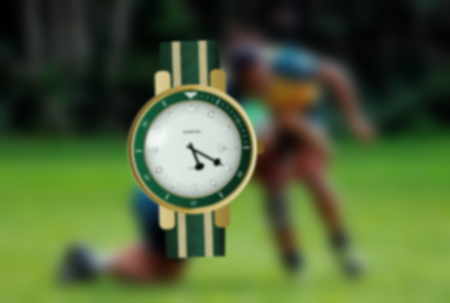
5:20
